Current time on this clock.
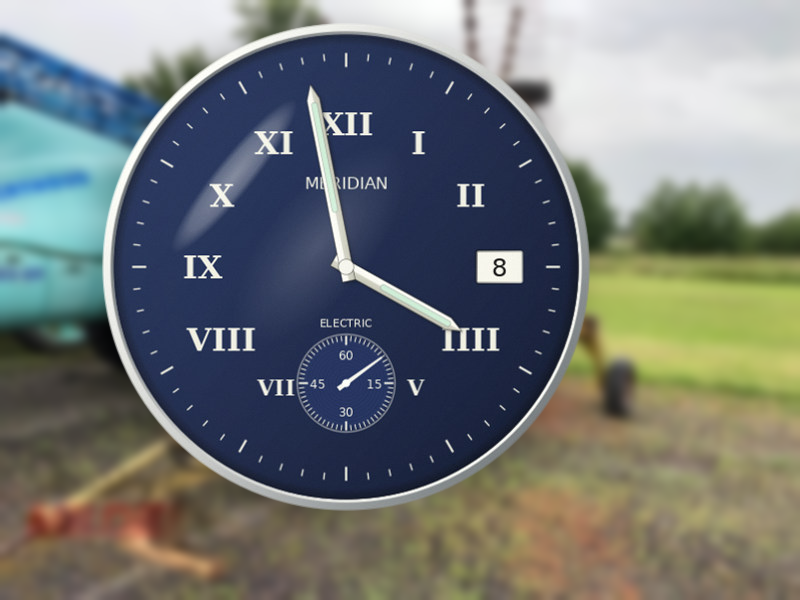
3:58:09
